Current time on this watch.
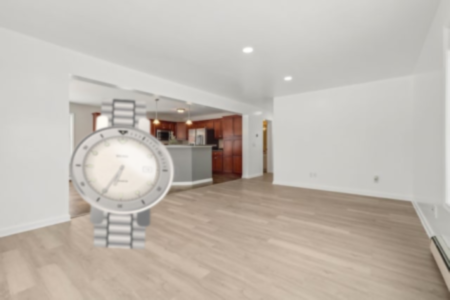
6:35
